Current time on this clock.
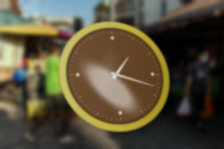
1:18
